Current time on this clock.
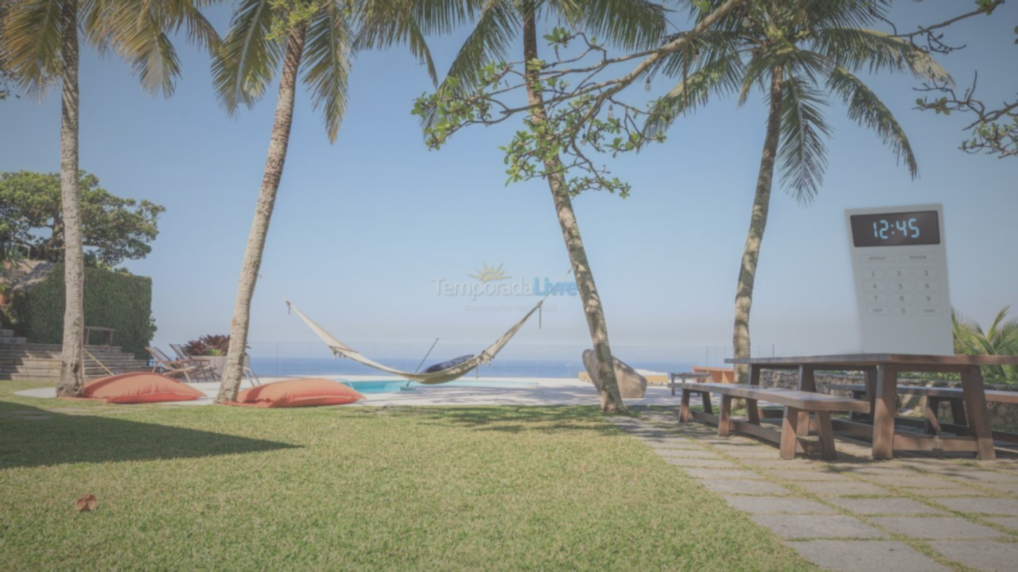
12:45
